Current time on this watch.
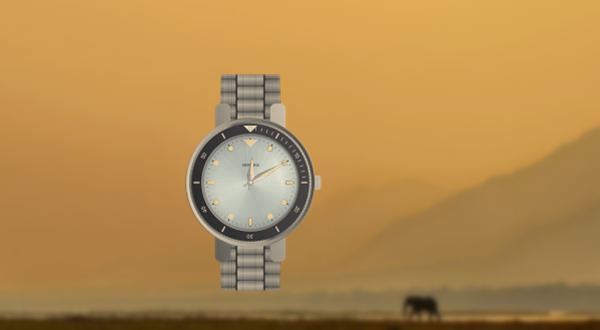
12:10
